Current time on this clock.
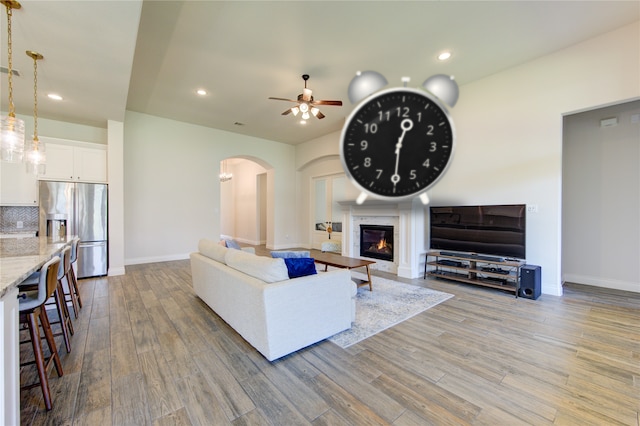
12:30
